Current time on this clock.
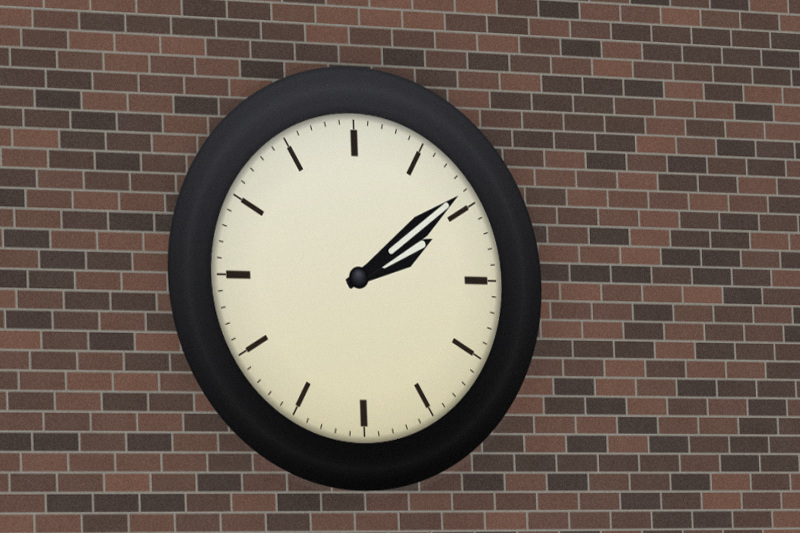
2:09
